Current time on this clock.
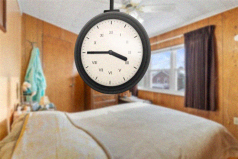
3:45
